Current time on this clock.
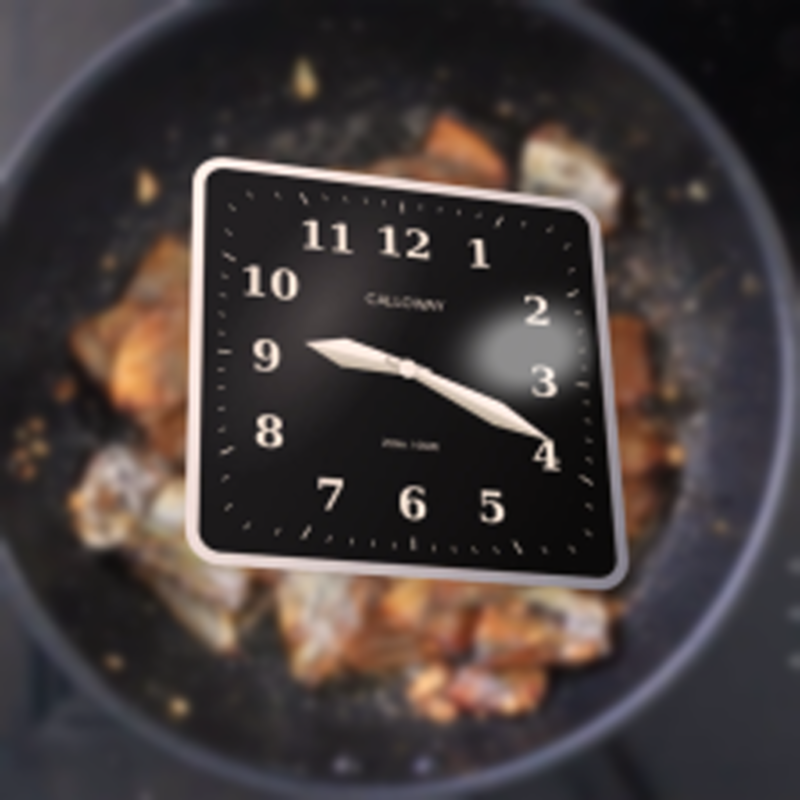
9:19
